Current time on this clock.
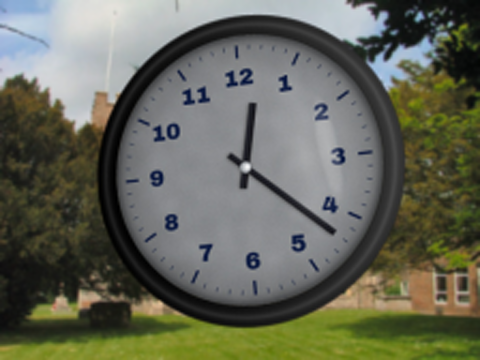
12:22
